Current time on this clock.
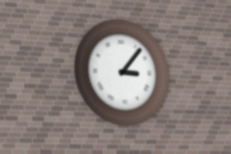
3:07
